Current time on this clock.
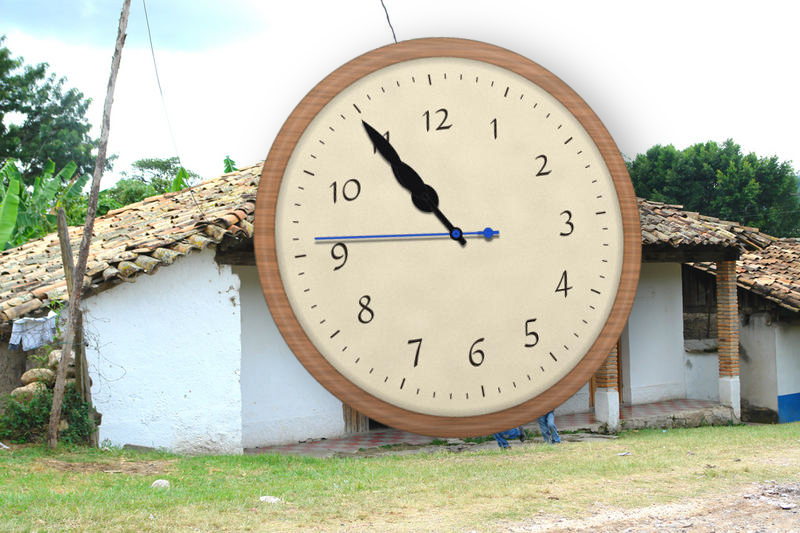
10:54:46
